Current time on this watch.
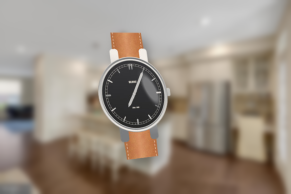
7:05
